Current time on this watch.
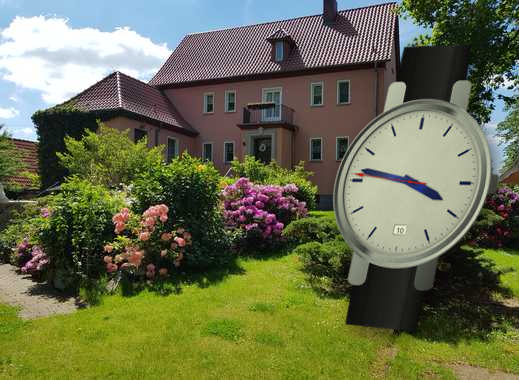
3:46:46
